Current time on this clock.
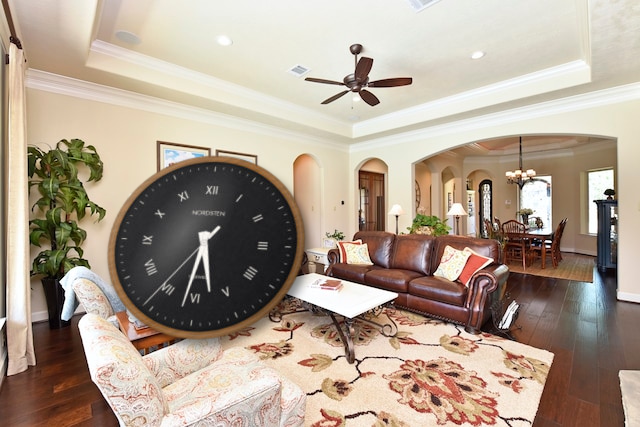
5:31:36
